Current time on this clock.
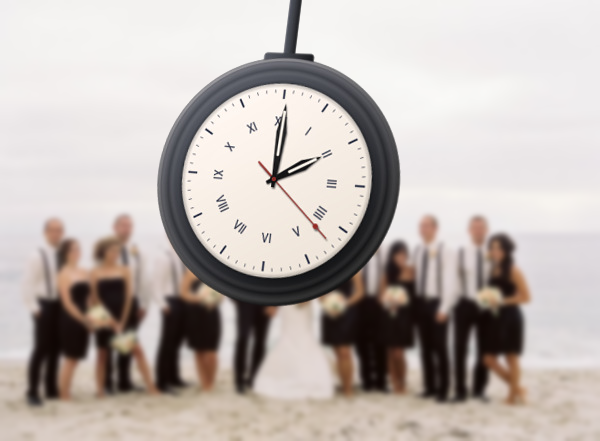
2:00:22
